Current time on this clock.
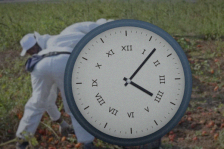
4:07
